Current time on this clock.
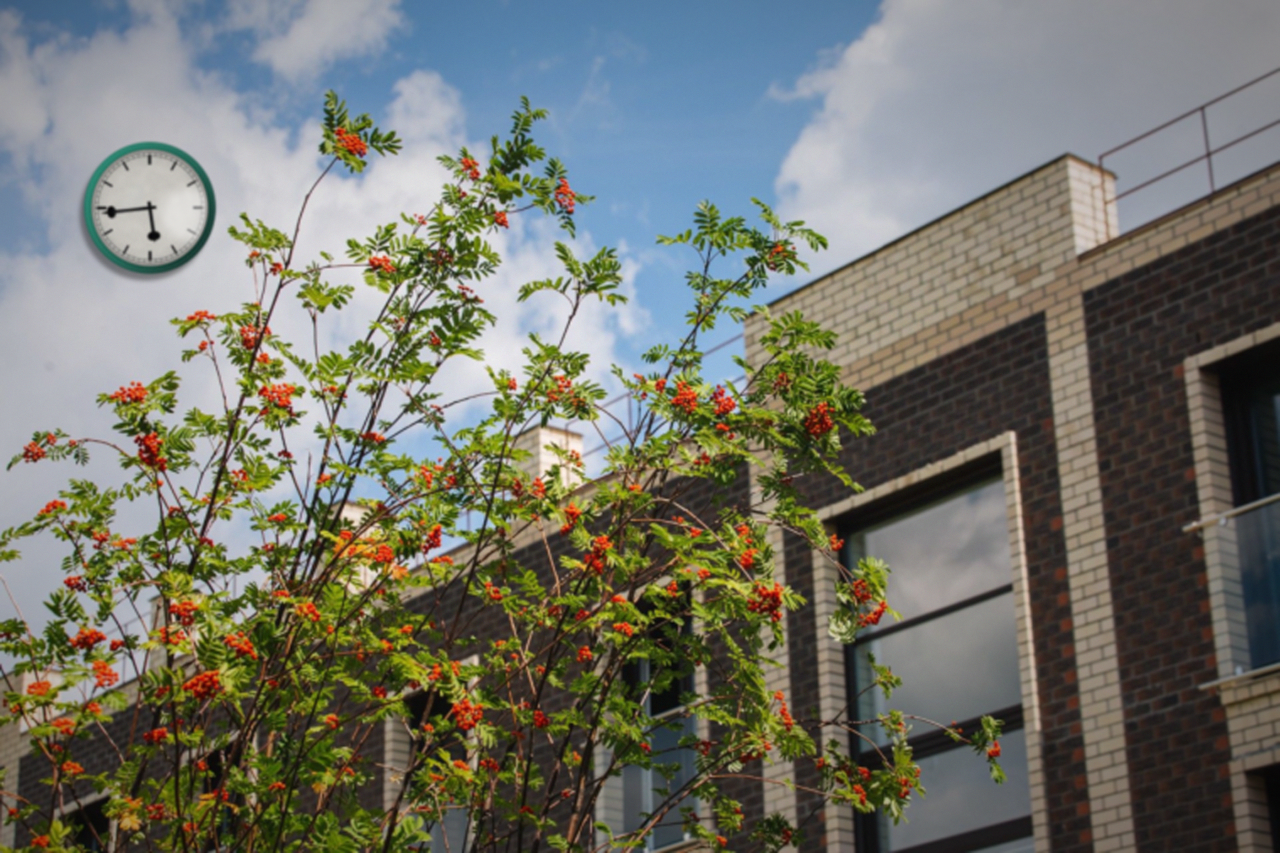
5:44
